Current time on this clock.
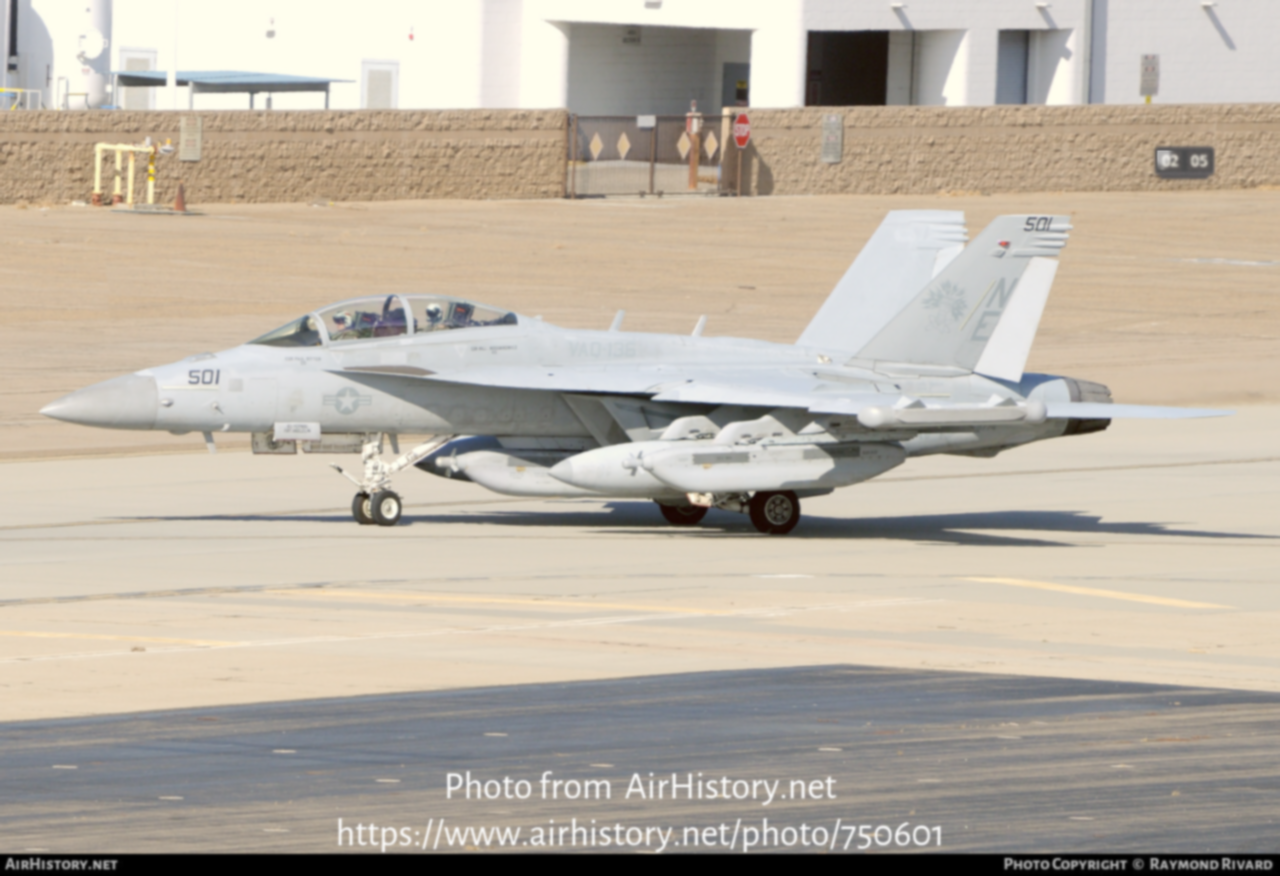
2:05
